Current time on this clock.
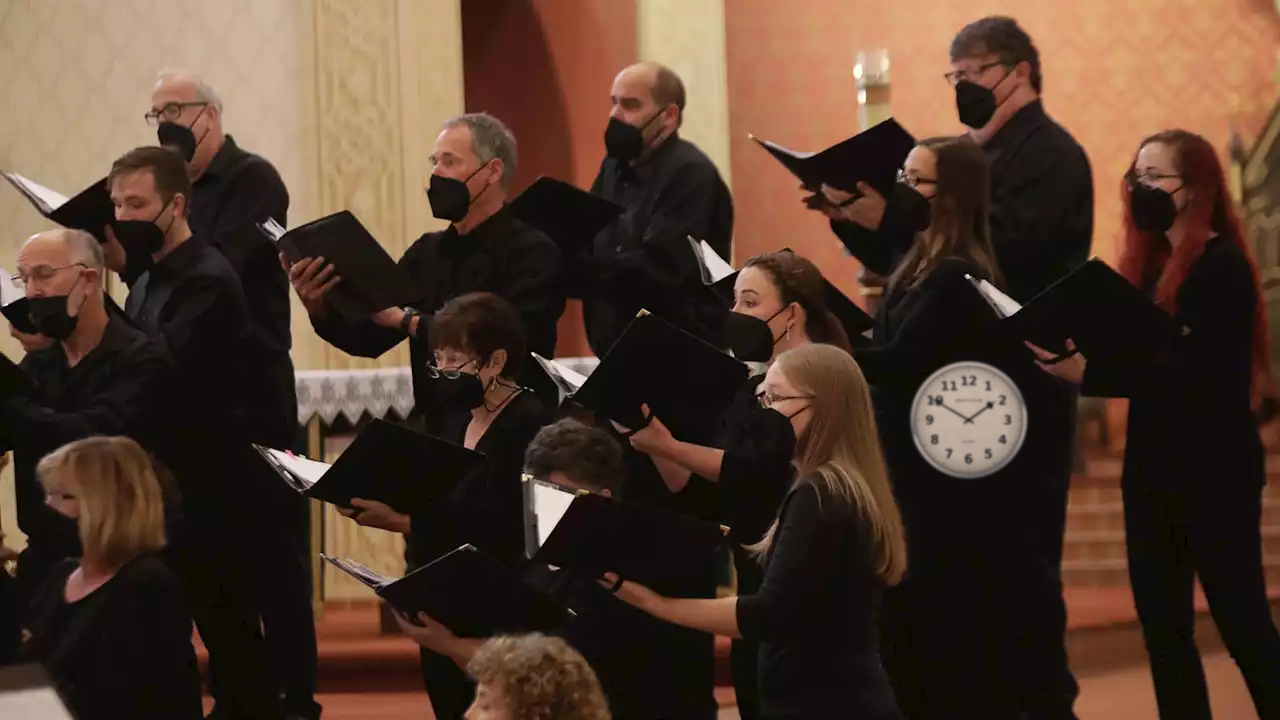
1:50
